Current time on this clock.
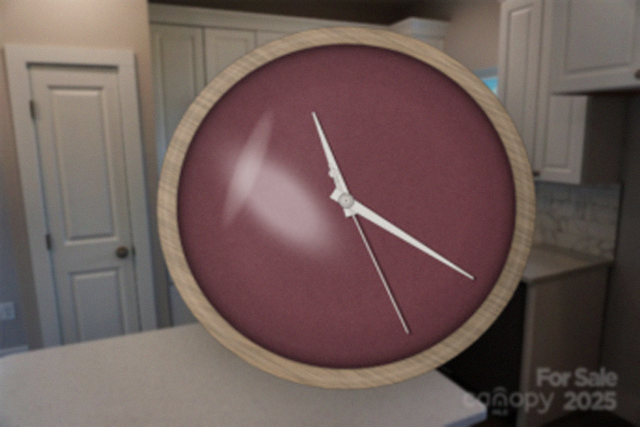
11:20:26
